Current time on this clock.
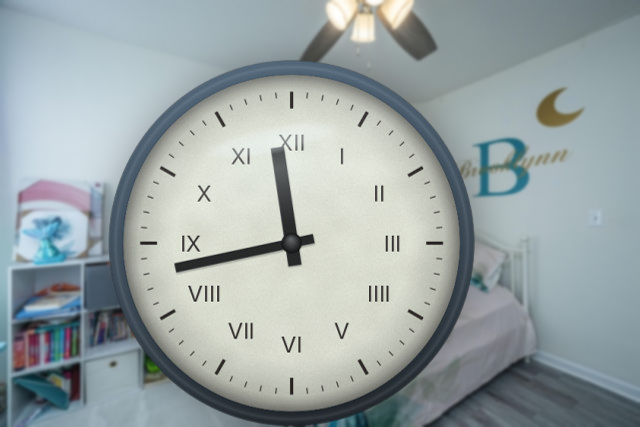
11:43
